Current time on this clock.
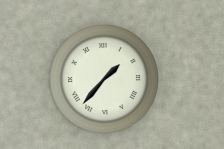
1:37
